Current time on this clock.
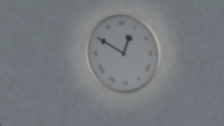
12:50
